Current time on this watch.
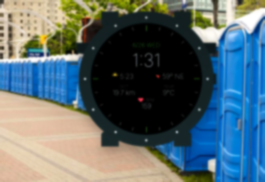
1:31
